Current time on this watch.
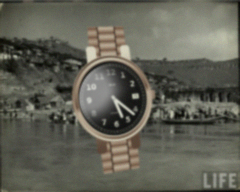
5:22
